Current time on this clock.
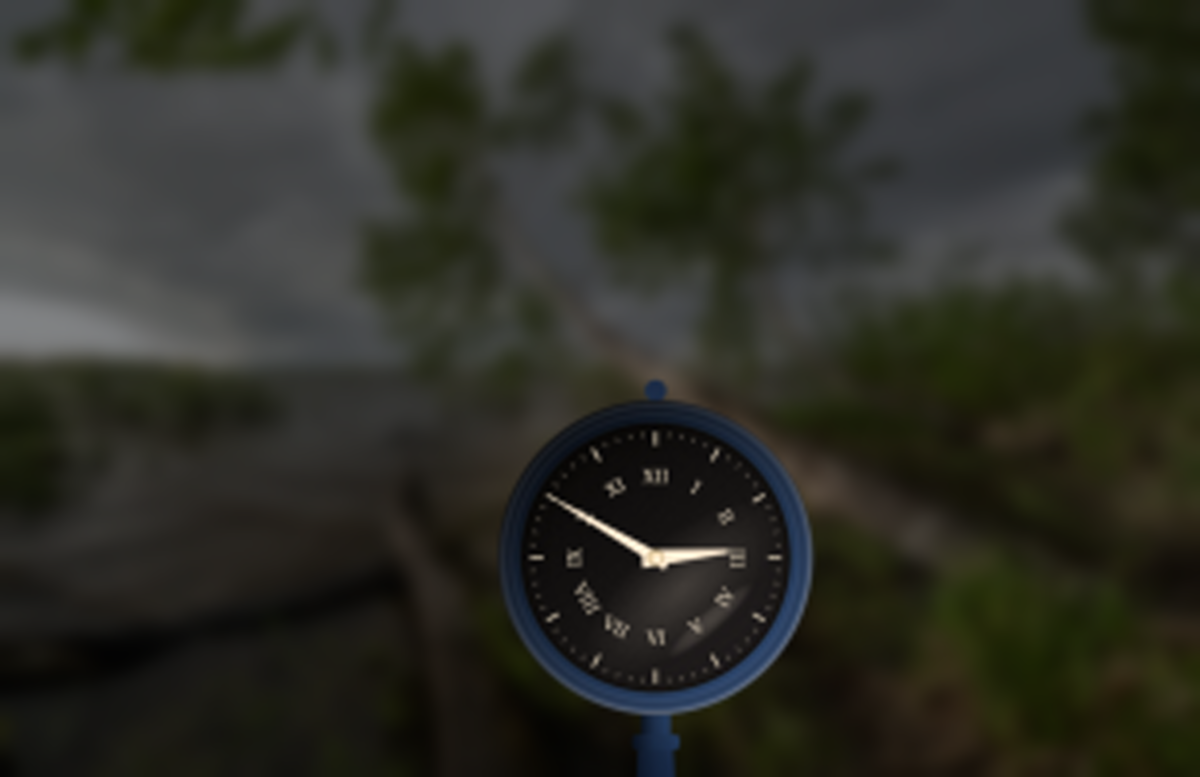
2:50
